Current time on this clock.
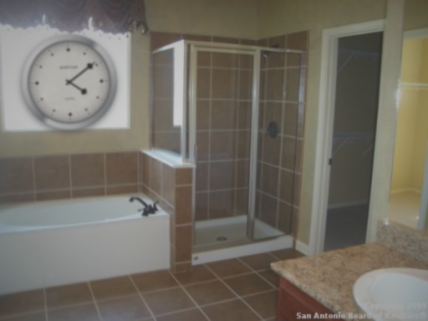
4:09
